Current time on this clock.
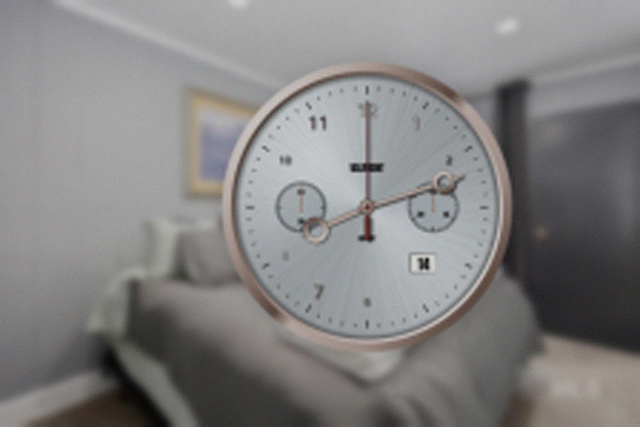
8:12
